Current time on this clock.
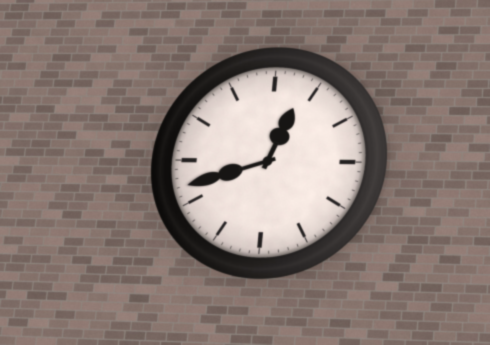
12:42
